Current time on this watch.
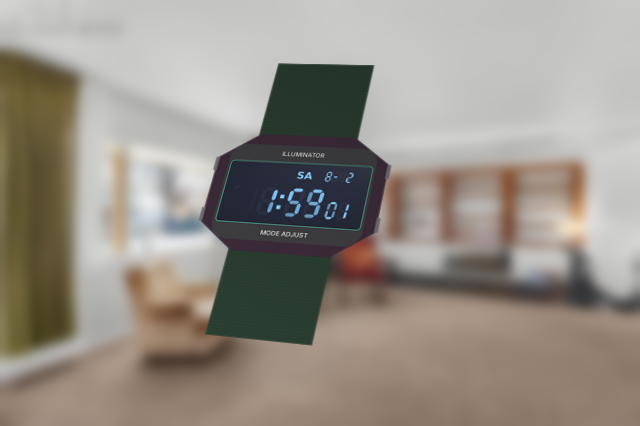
1:59:01
